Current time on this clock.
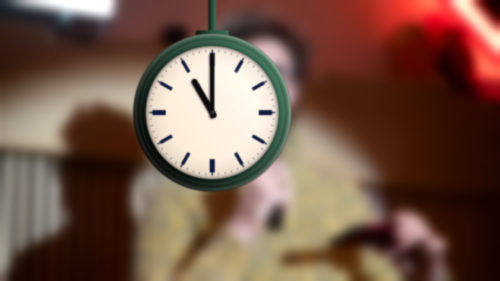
11:00
